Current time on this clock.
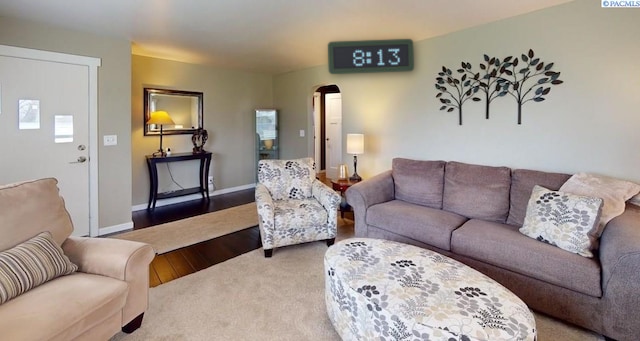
8:13
